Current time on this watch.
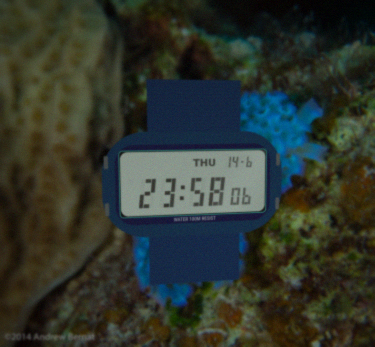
23:58:06
